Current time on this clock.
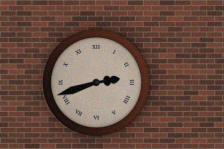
2:42
